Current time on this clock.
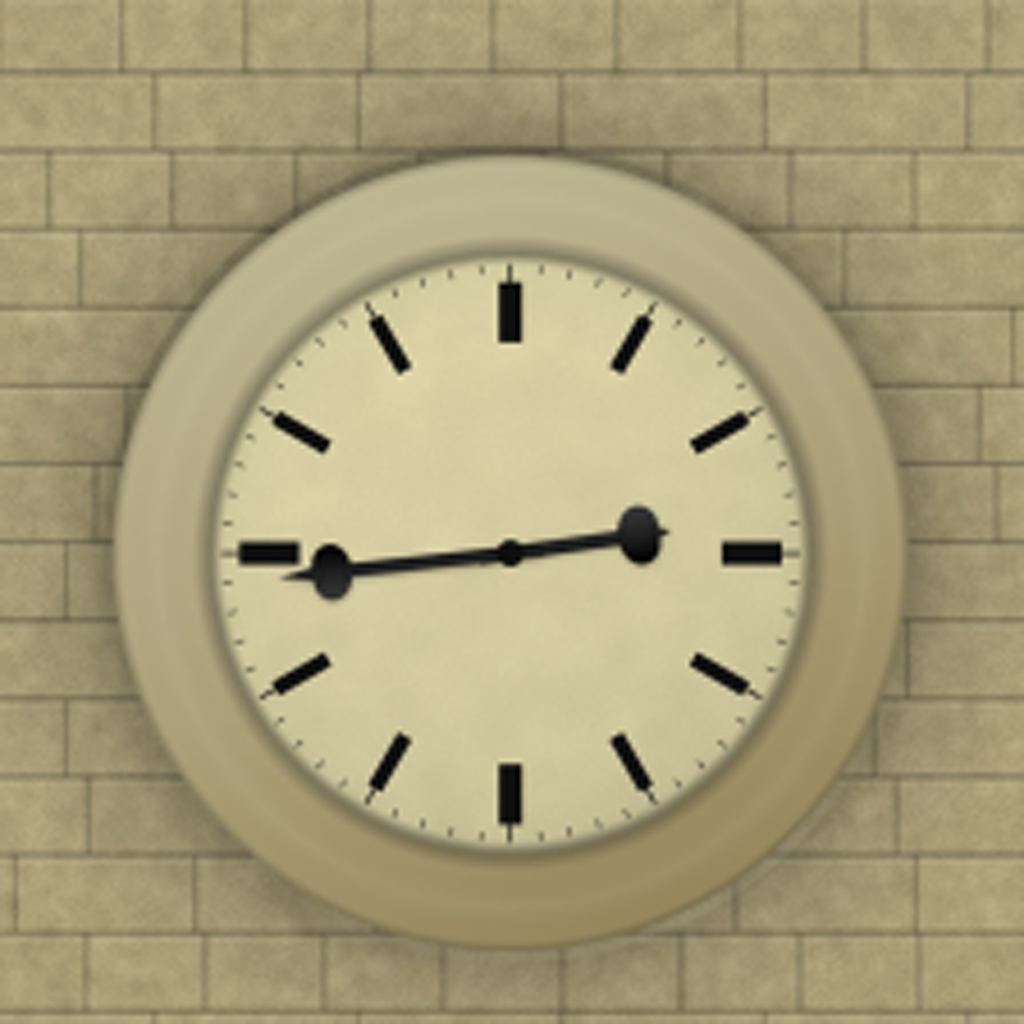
2:44
